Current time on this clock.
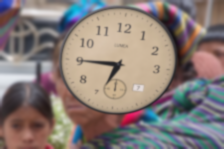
6:45
